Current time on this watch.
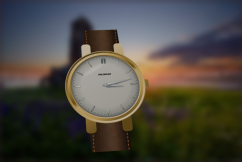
3:13
